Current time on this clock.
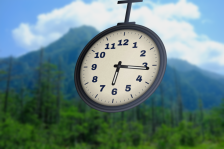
6:16
